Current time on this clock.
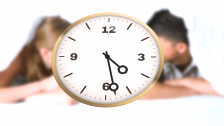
4:28
